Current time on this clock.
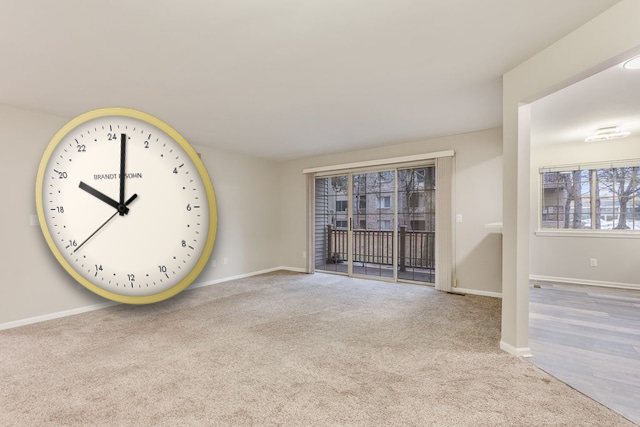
20:01:39
